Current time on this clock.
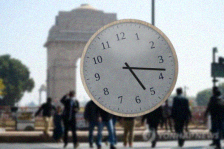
5:18
